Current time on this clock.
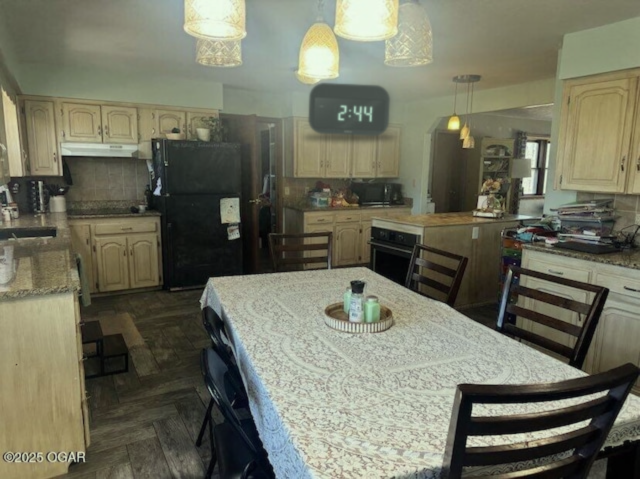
2:44
